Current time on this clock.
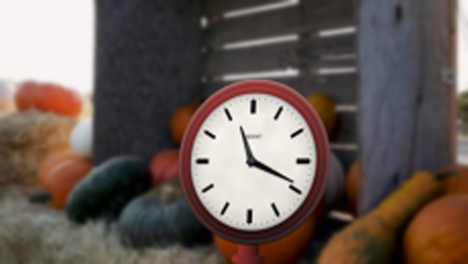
11:19
